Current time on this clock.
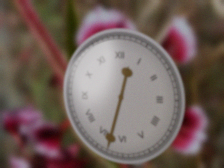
12:33
